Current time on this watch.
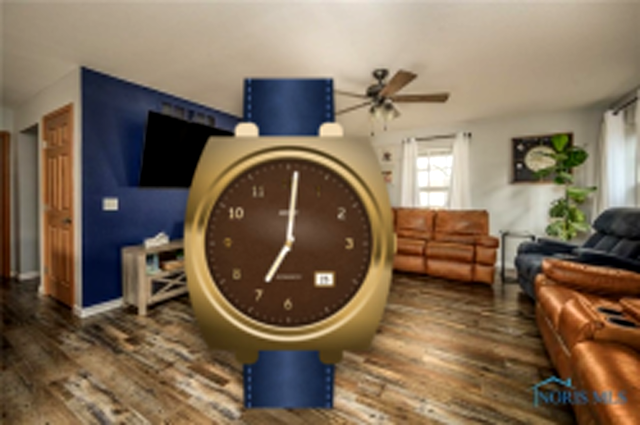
7:01
